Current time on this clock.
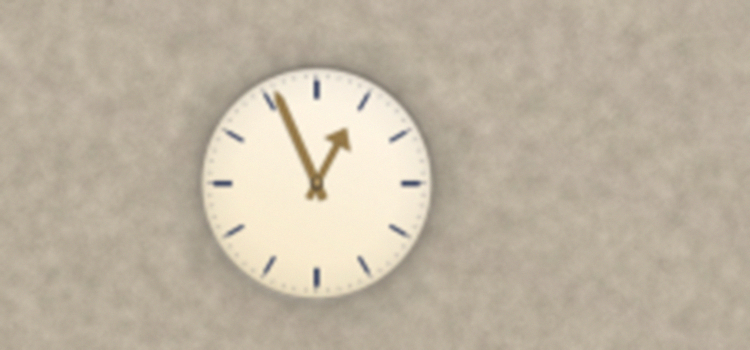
12:56
